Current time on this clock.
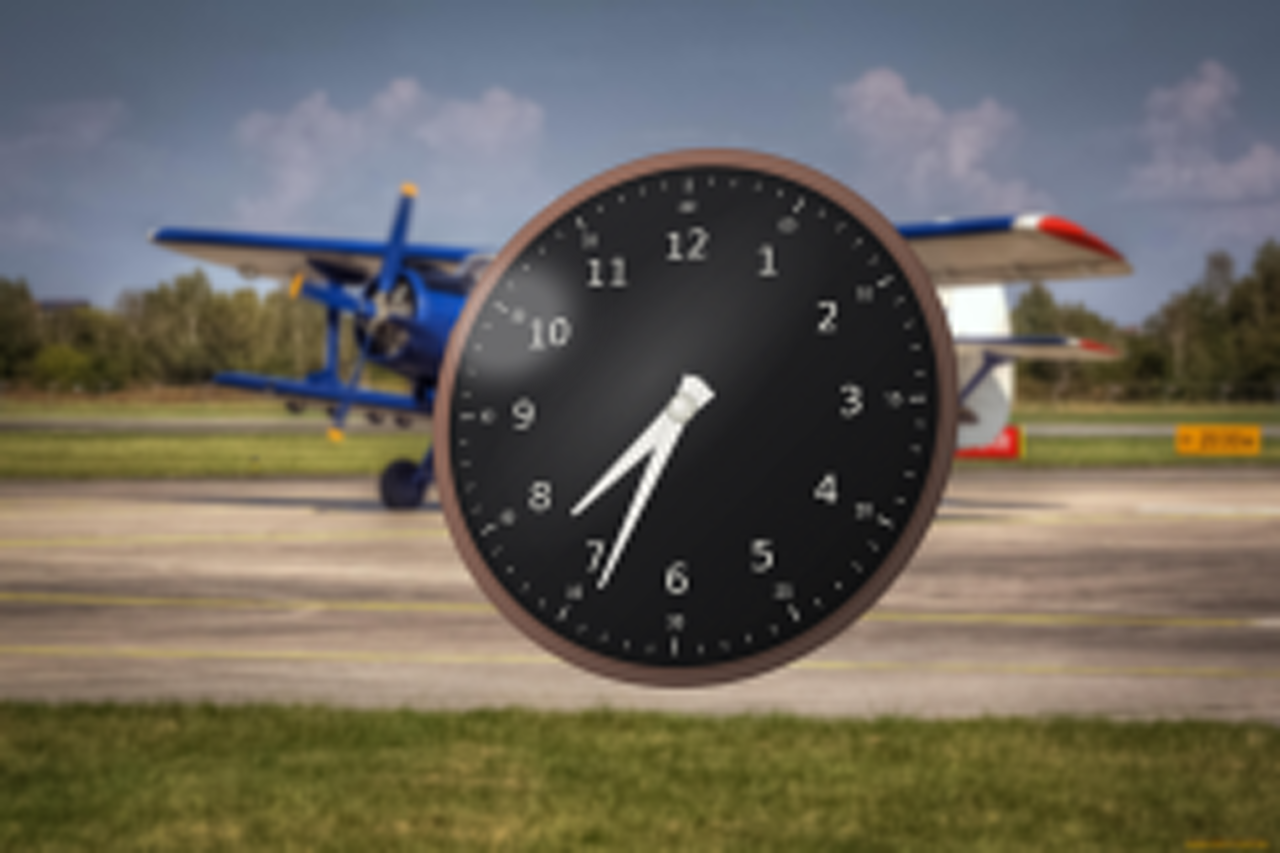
7:34
